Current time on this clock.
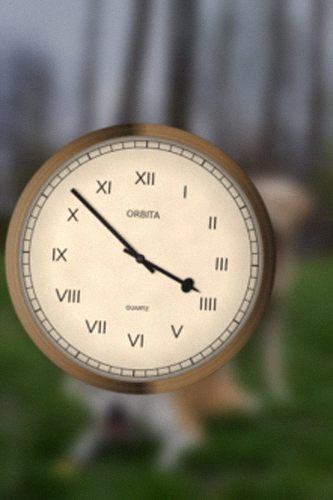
3:52
